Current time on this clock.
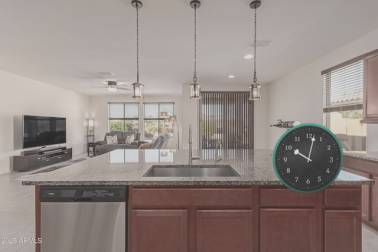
10:02
